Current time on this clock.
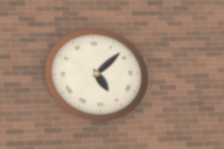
5:08
